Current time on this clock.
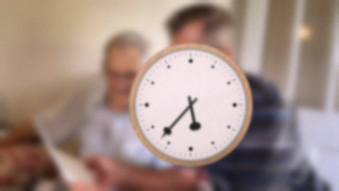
5:37
